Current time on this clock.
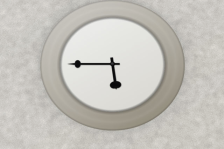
5:45
